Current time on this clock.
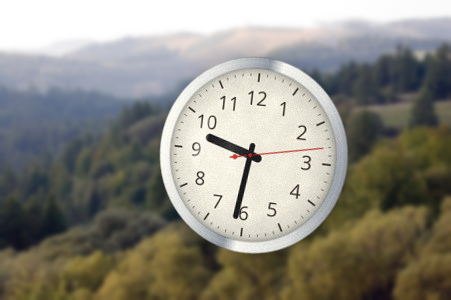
9:31:13
